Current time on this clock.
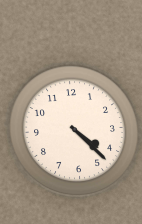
4:23
